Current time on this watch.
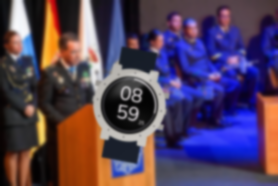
8:59
